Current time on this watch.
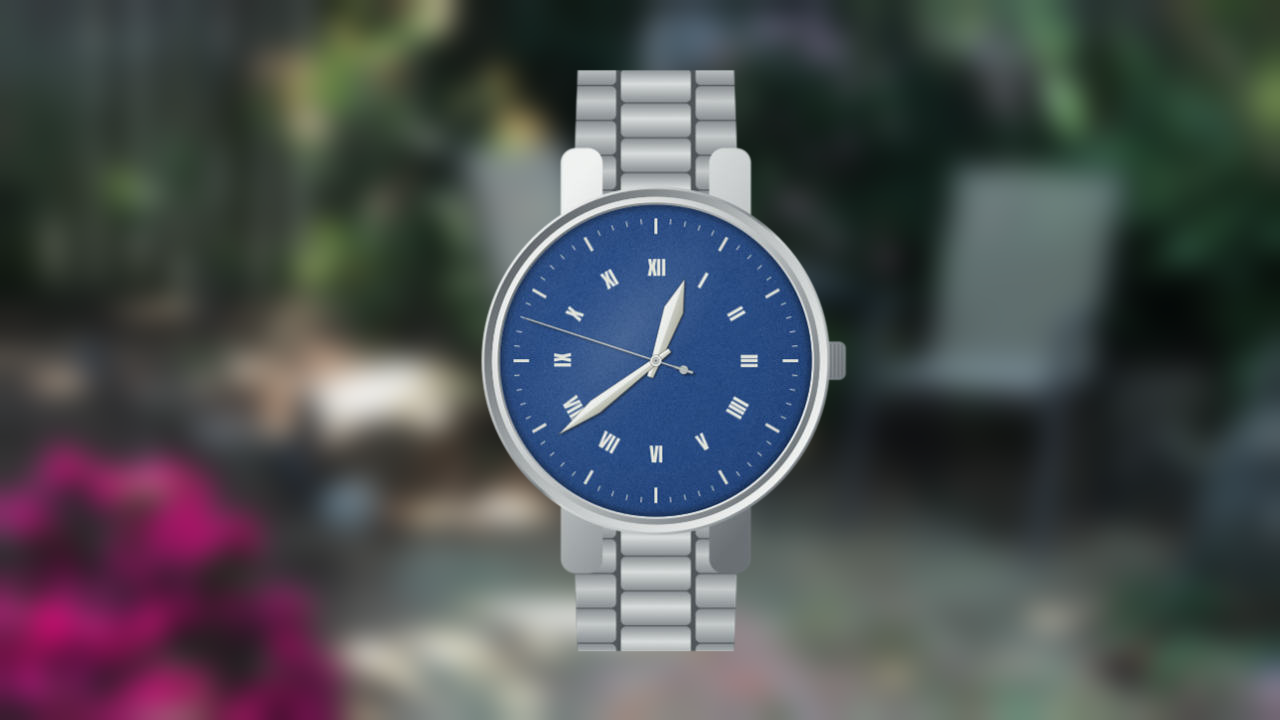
12:38:48
